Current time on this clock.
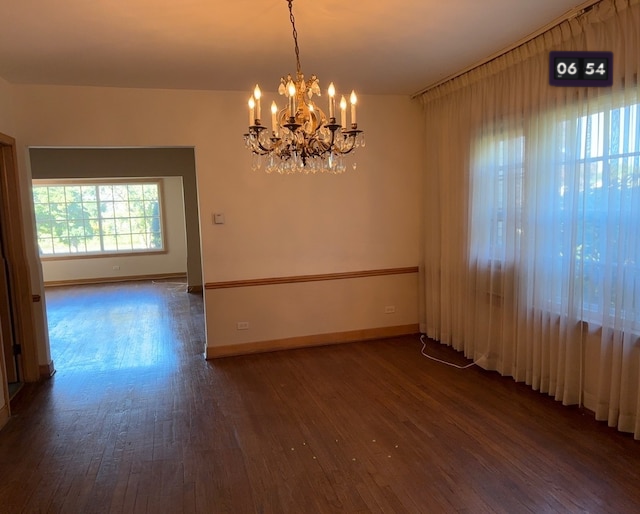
6:54
